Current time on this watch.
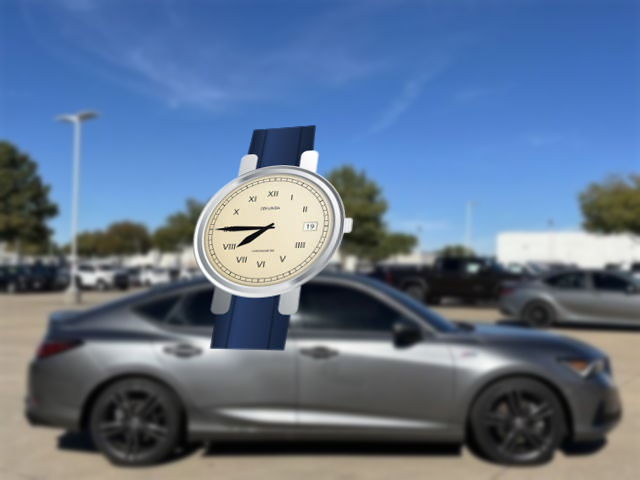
7:45
